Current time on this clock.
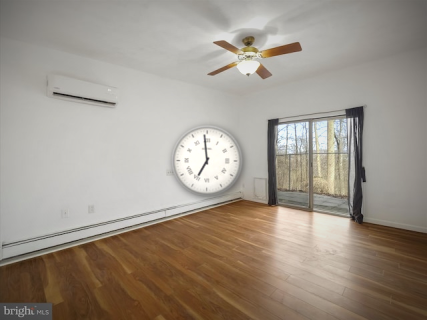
6:59
